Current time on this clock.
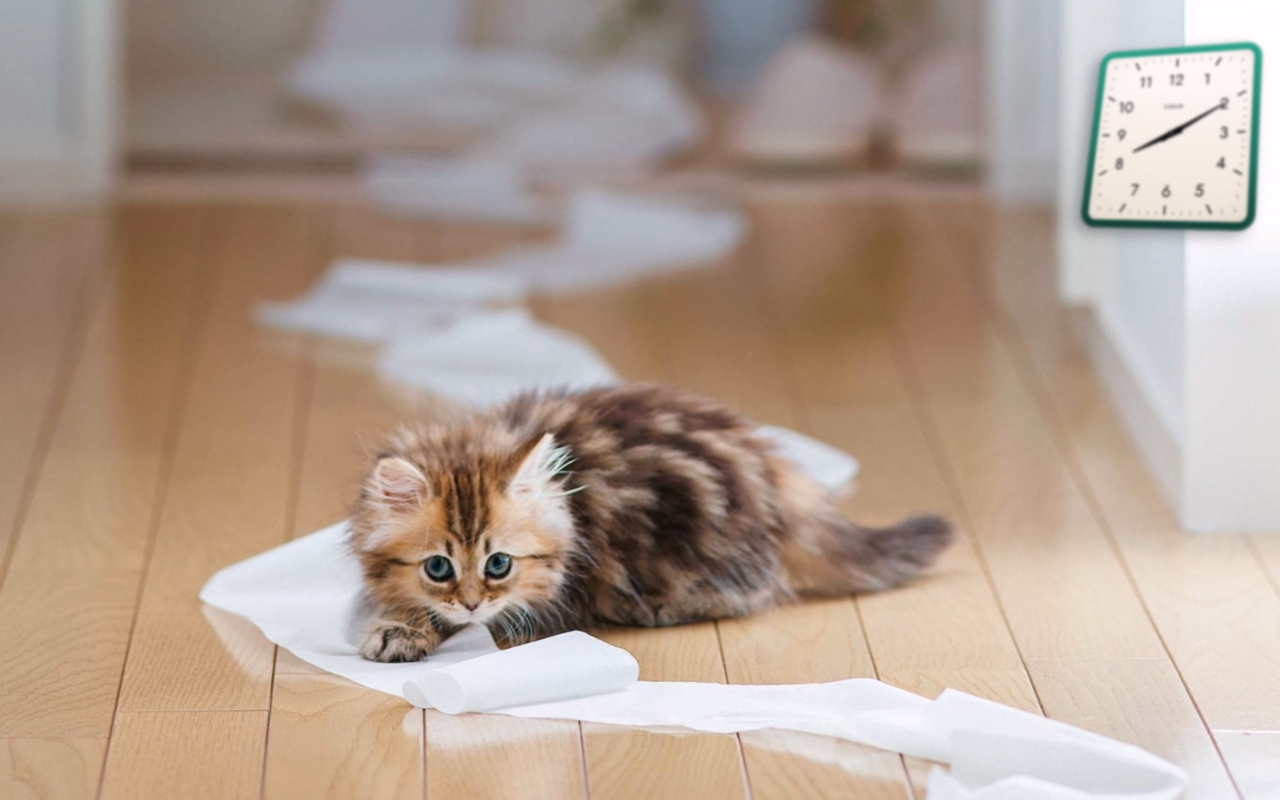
8:10
